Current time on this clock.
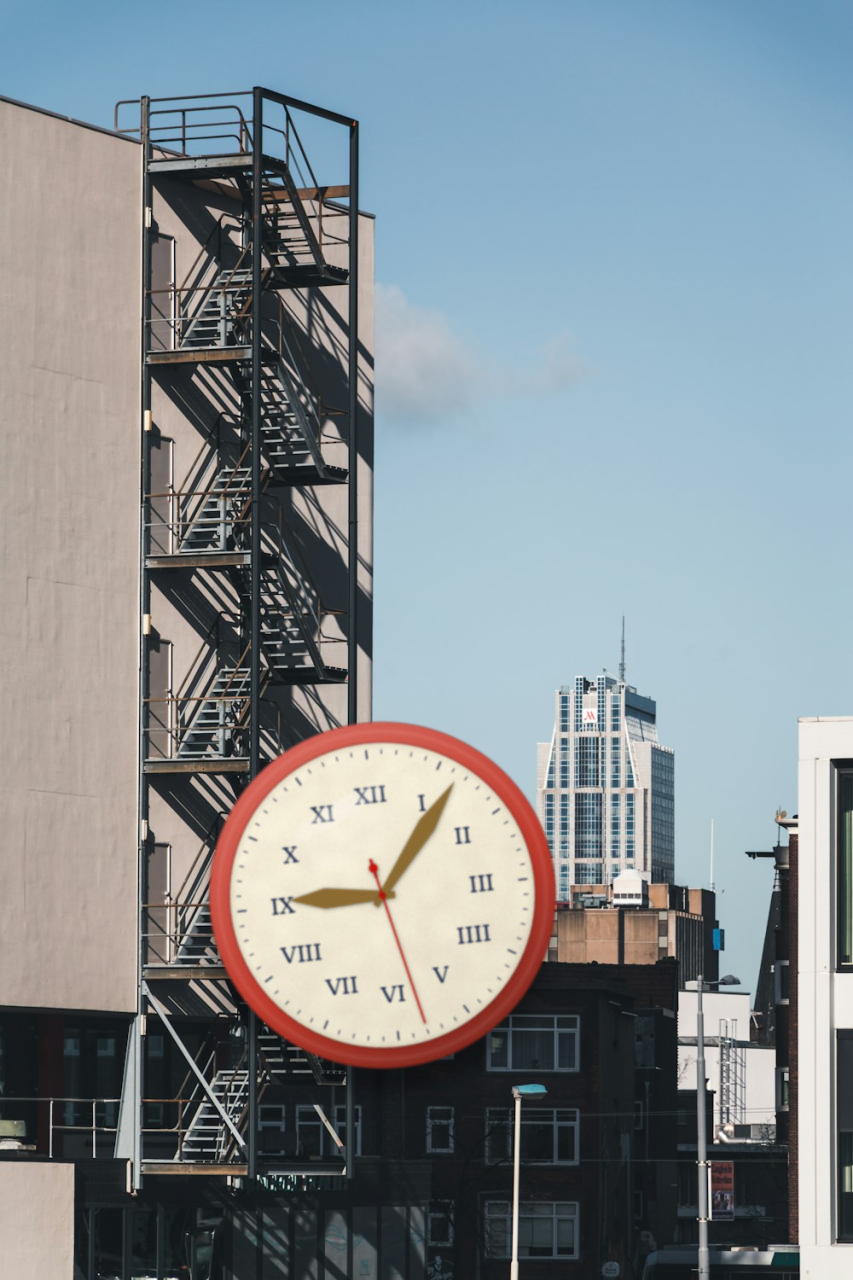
9:06:28
